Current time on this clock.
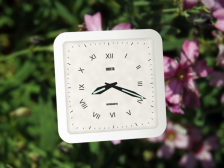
8:19
